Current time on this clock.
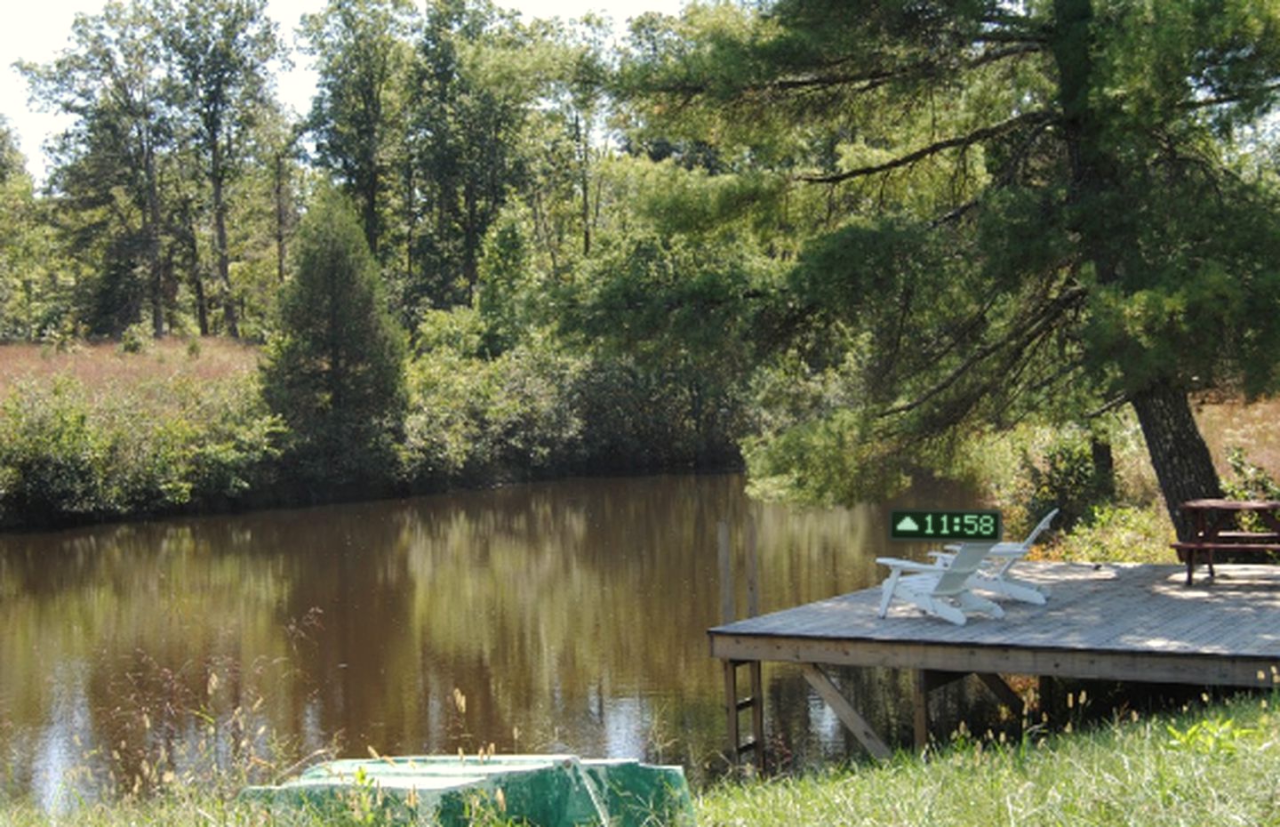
11:58
